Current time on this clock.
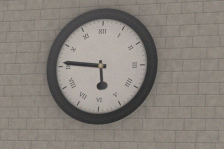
5:46
